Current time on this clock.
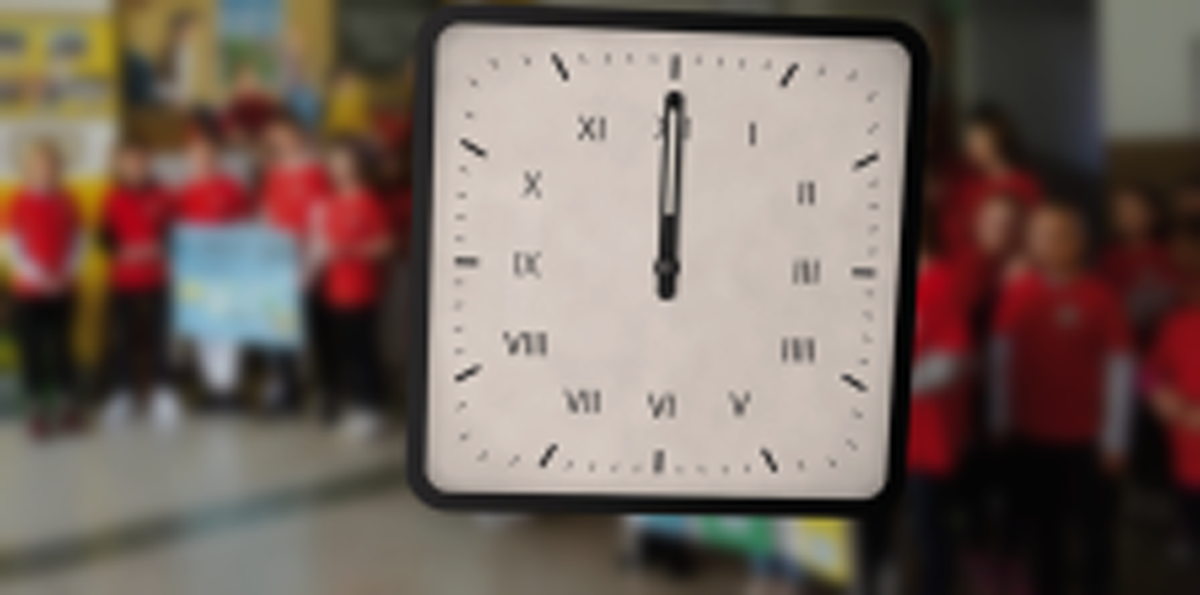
12:00
